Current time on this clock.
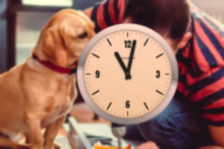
11:02
